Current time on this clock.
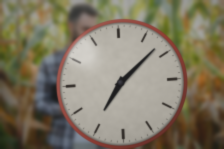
7:08
